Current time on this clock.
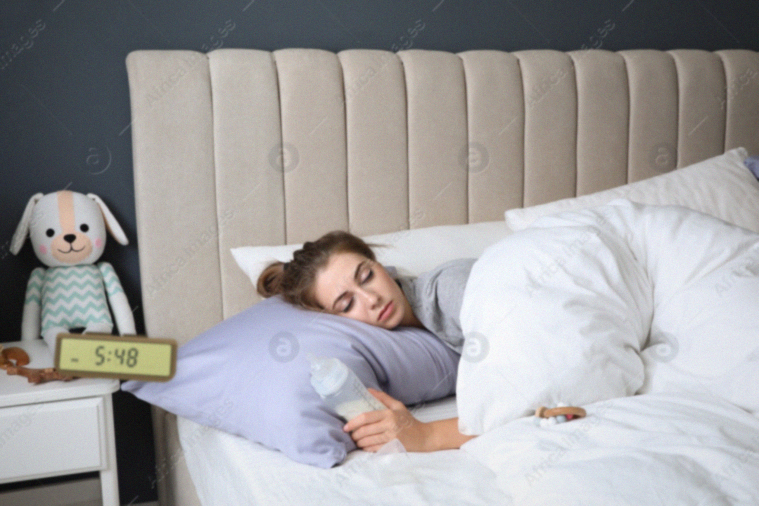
5:48
